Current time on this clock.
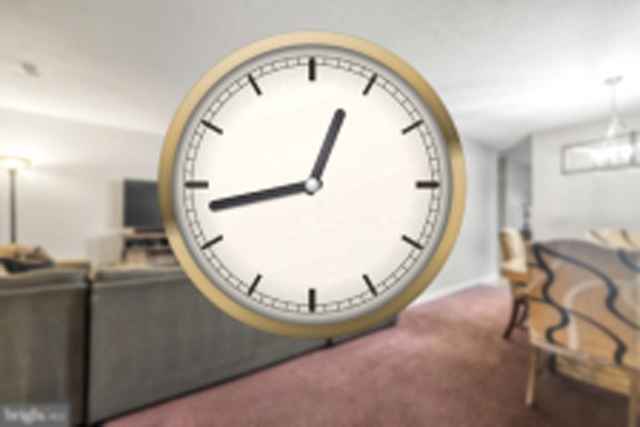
12:43
